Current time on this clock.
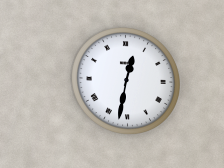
12:32
